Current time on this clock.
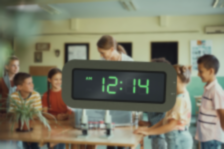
12:14
